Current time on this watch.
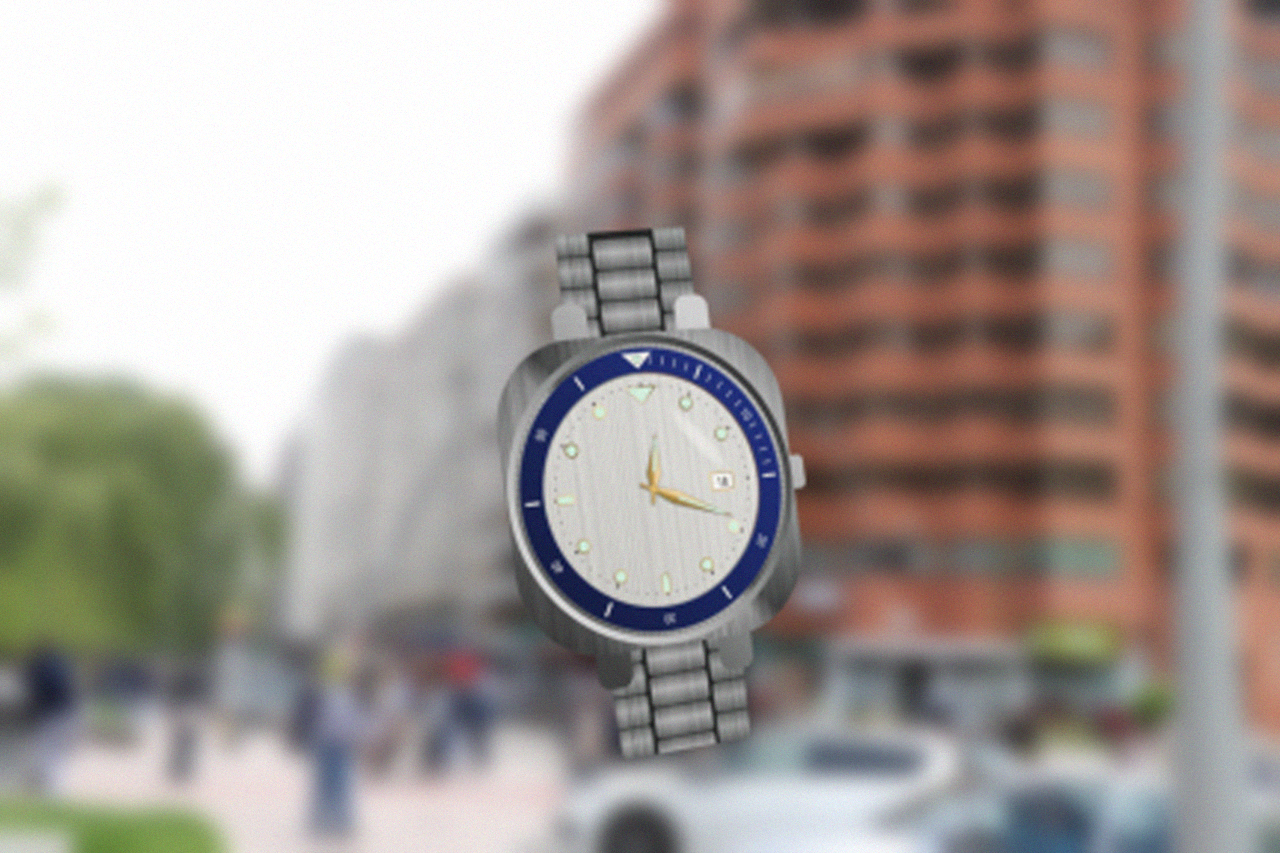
12:19
